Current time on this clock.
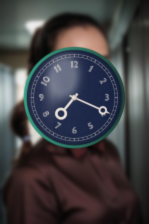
7:19
